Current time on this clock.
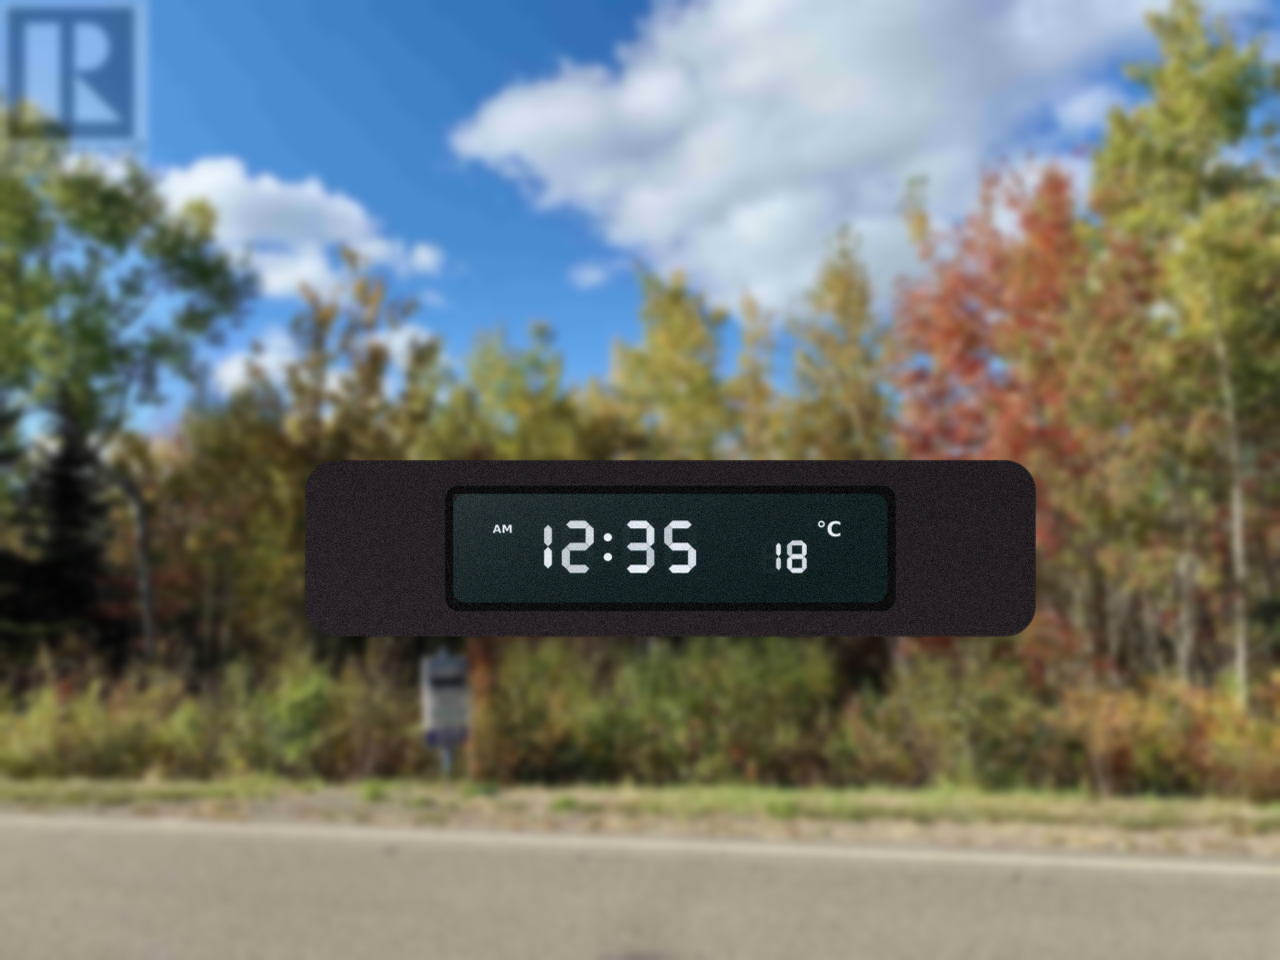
12:35
